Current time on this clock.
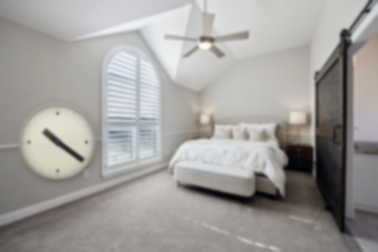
10:21
